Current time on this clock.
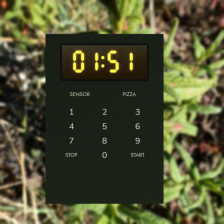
1:51
